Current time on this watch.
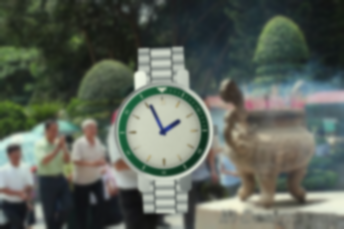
1:56
